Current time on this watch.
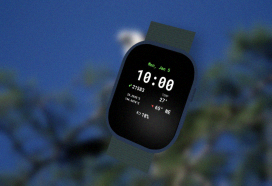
10:00
